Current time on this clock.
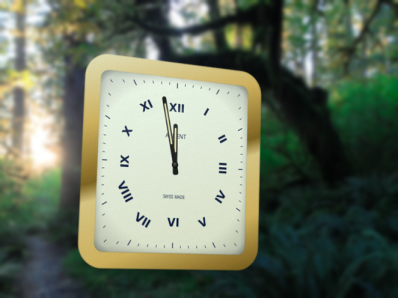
11:58
